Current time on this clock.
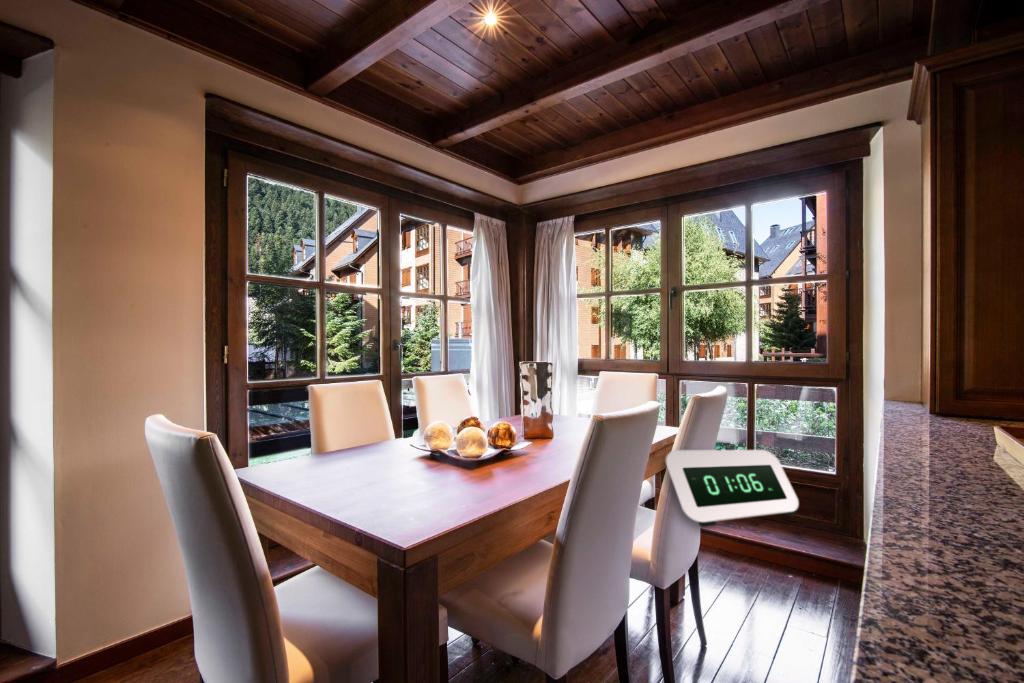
1:06
